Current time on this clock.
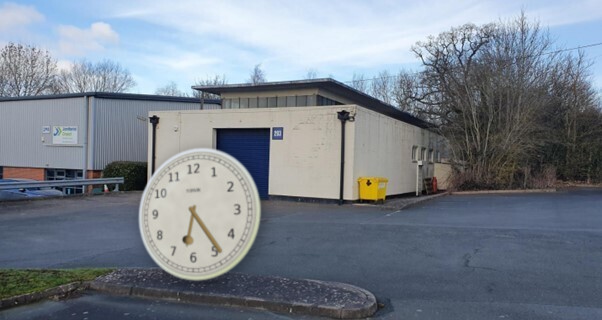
6:24
